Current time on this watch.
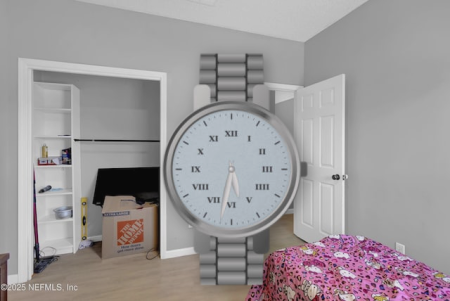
5:32
